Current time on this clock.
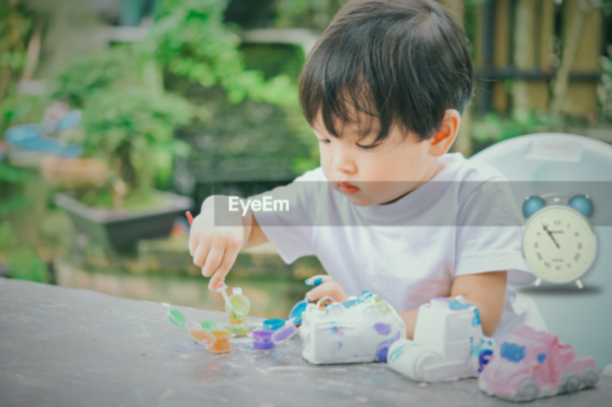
10:54
